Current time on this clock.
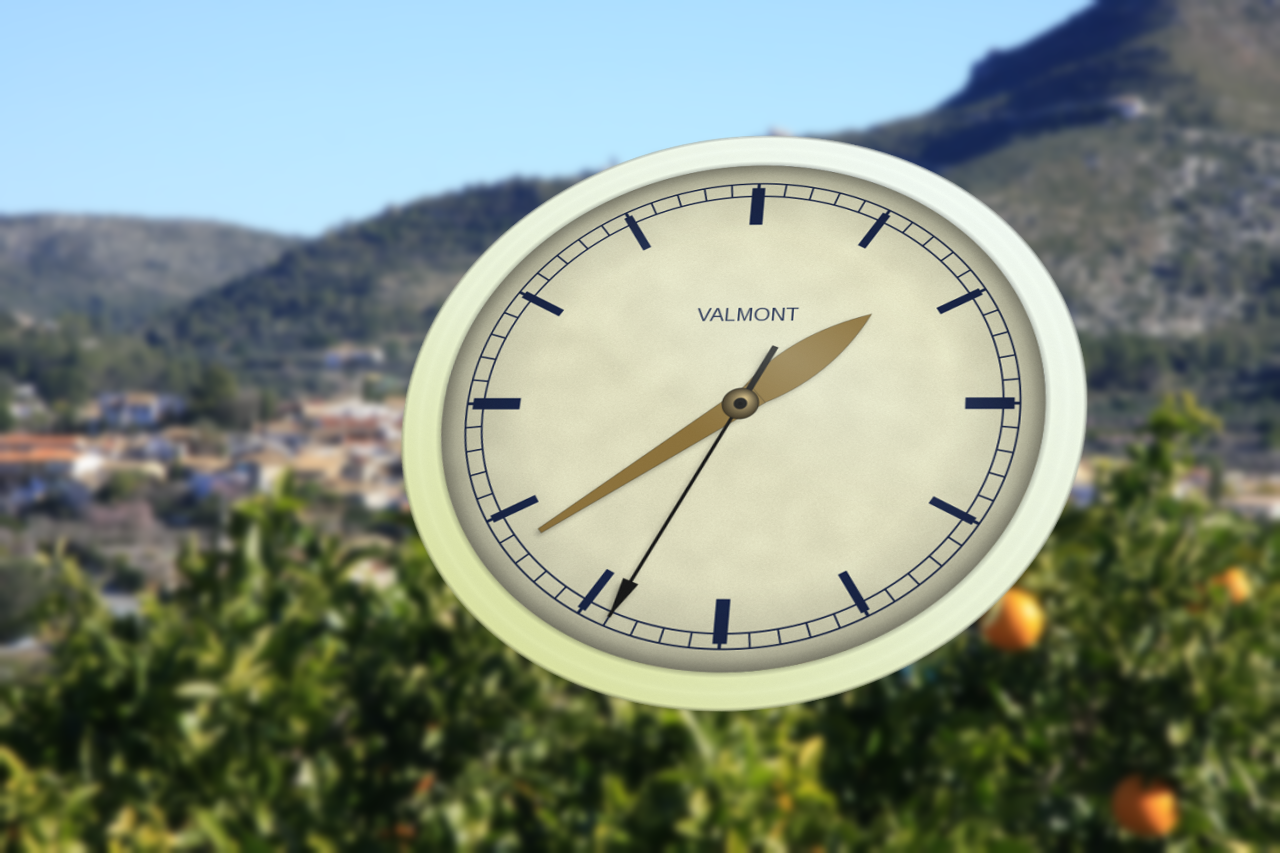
1:38:34
